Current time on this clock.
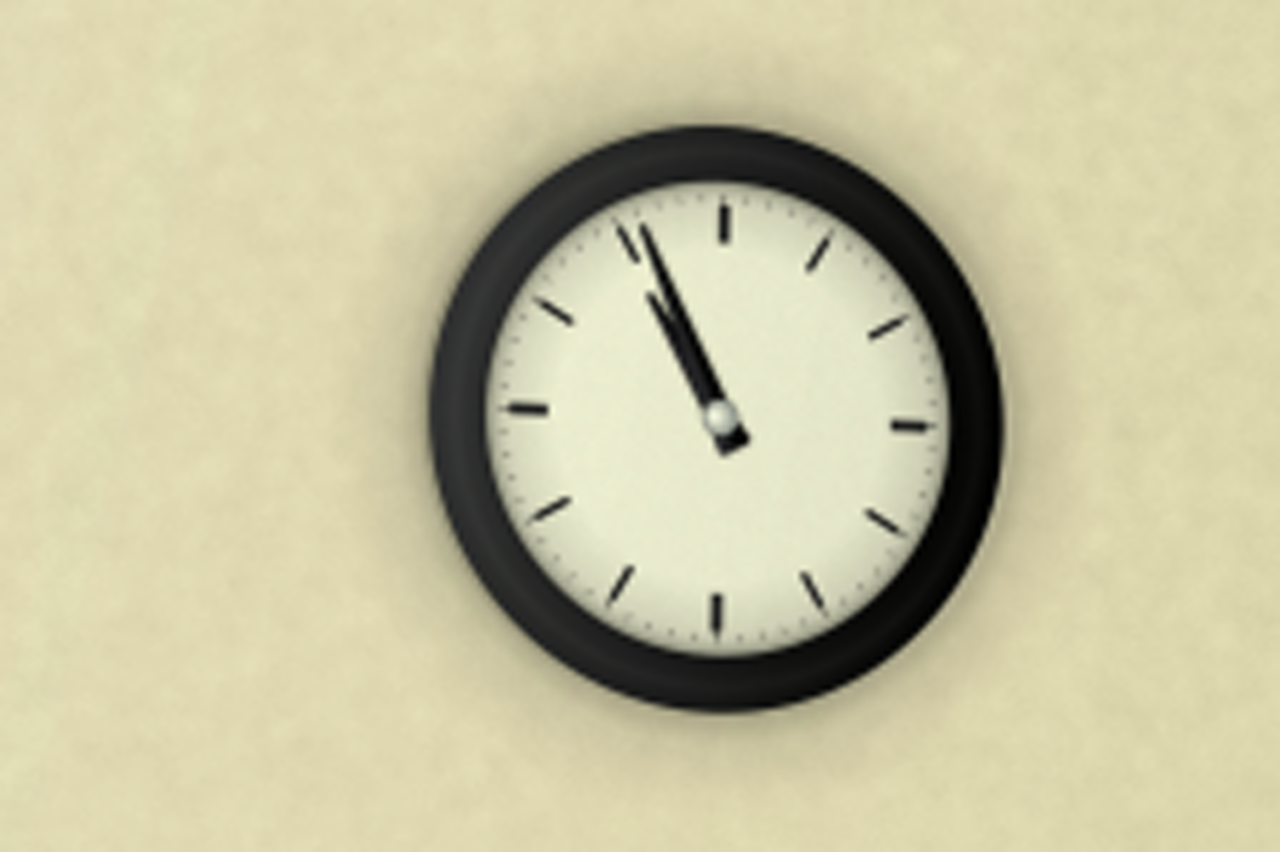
10:56
